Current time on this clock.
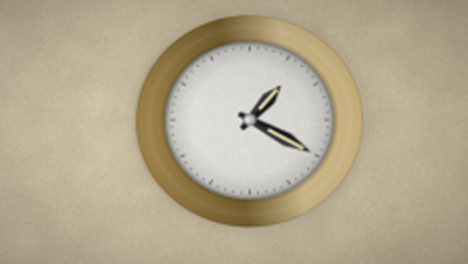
1:20
